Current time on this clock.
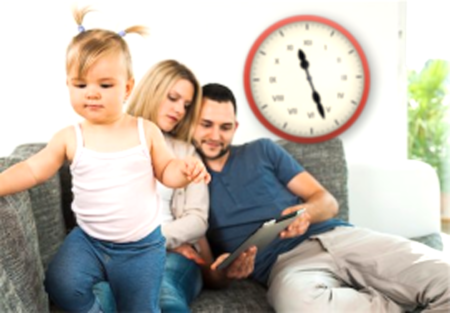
11:27
